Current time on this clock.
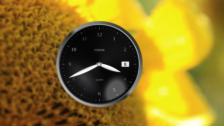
3:41
